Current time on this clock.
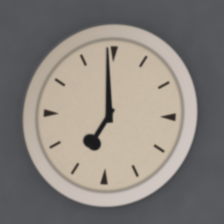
6:59
